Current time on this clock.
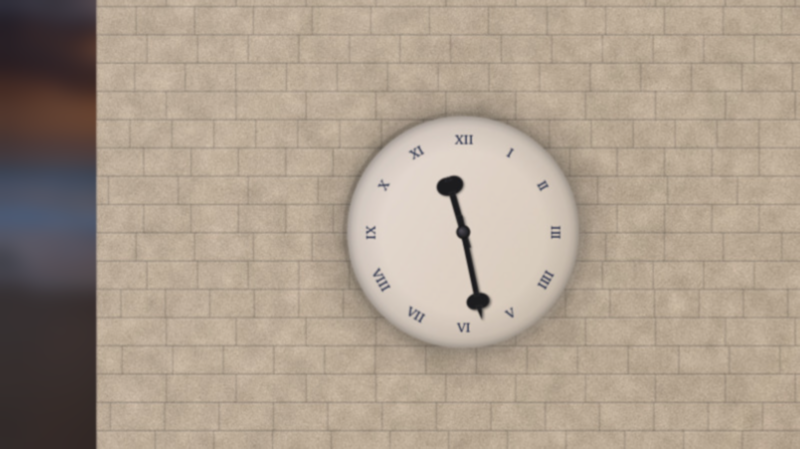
11:28
